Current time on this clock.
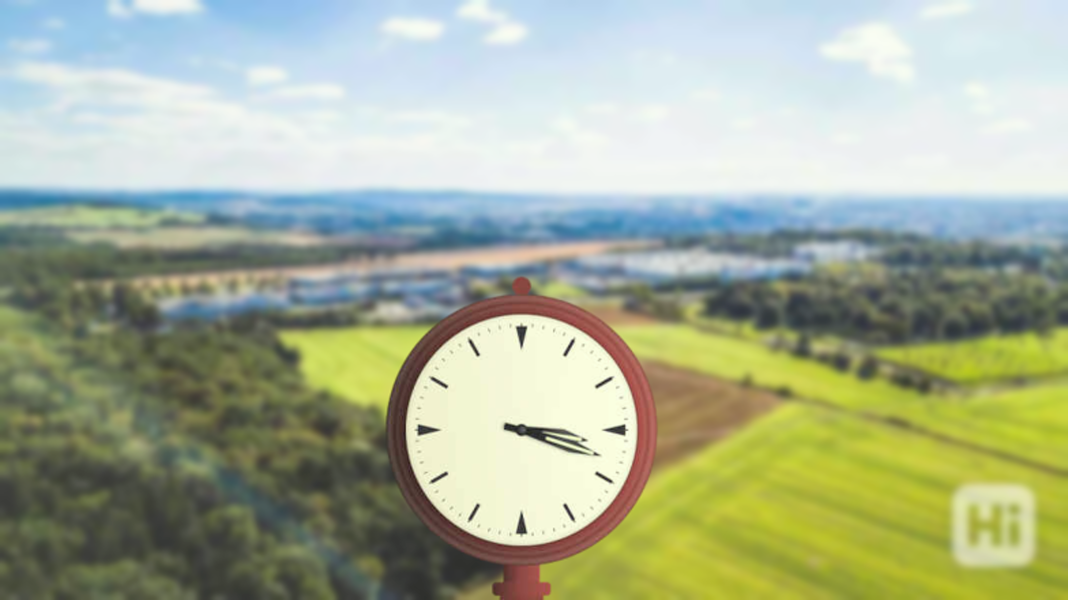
3:18
